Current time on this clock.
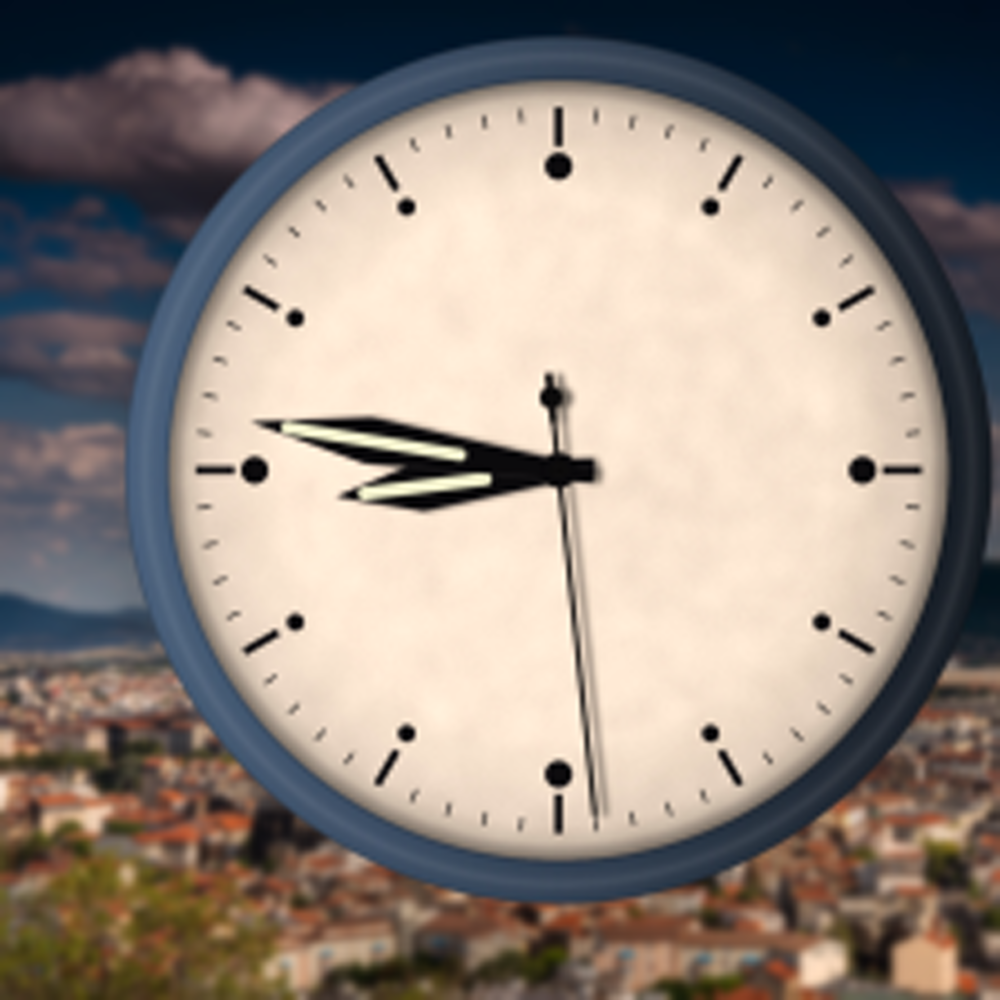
8:46:29
